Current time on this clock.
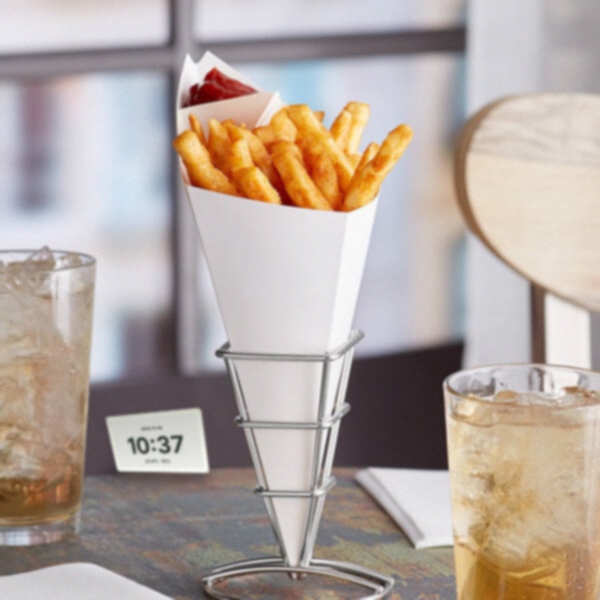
10:37
